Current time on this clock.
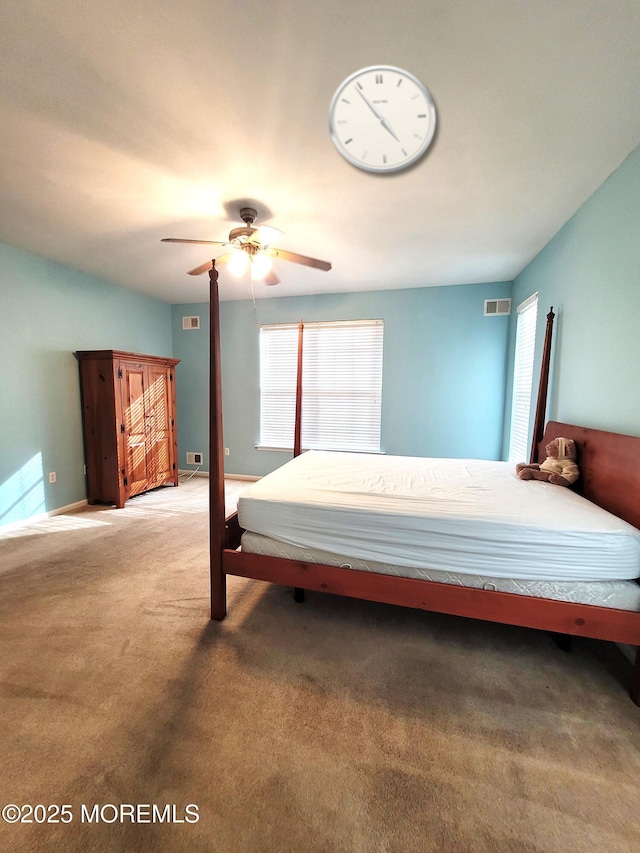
4:54
